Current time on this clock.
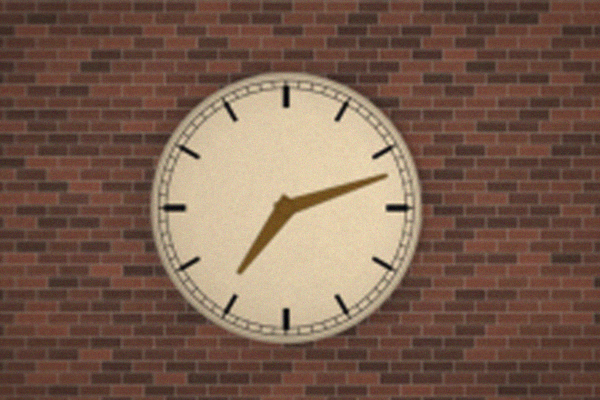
7:12
